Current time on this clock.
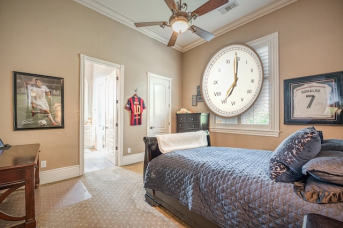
6:59
